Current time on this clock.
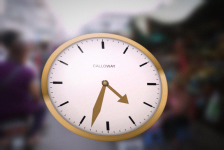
4:33
